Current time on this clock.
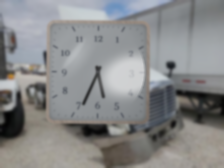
5:34
